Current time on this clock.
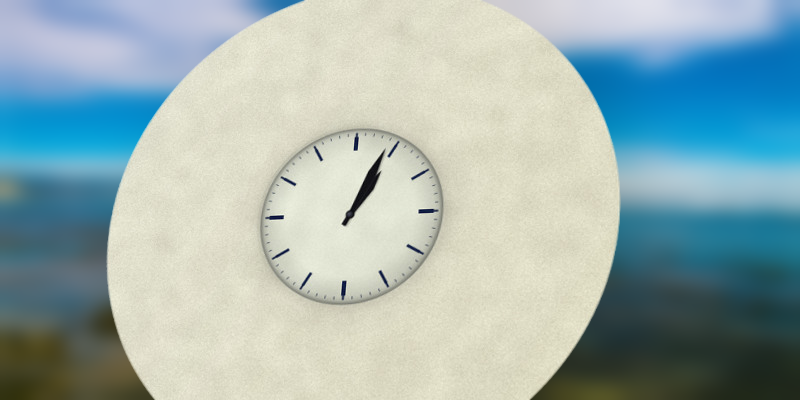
1:04
